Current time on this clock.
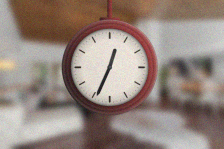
12:34
